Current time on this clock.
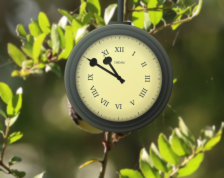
10:50
